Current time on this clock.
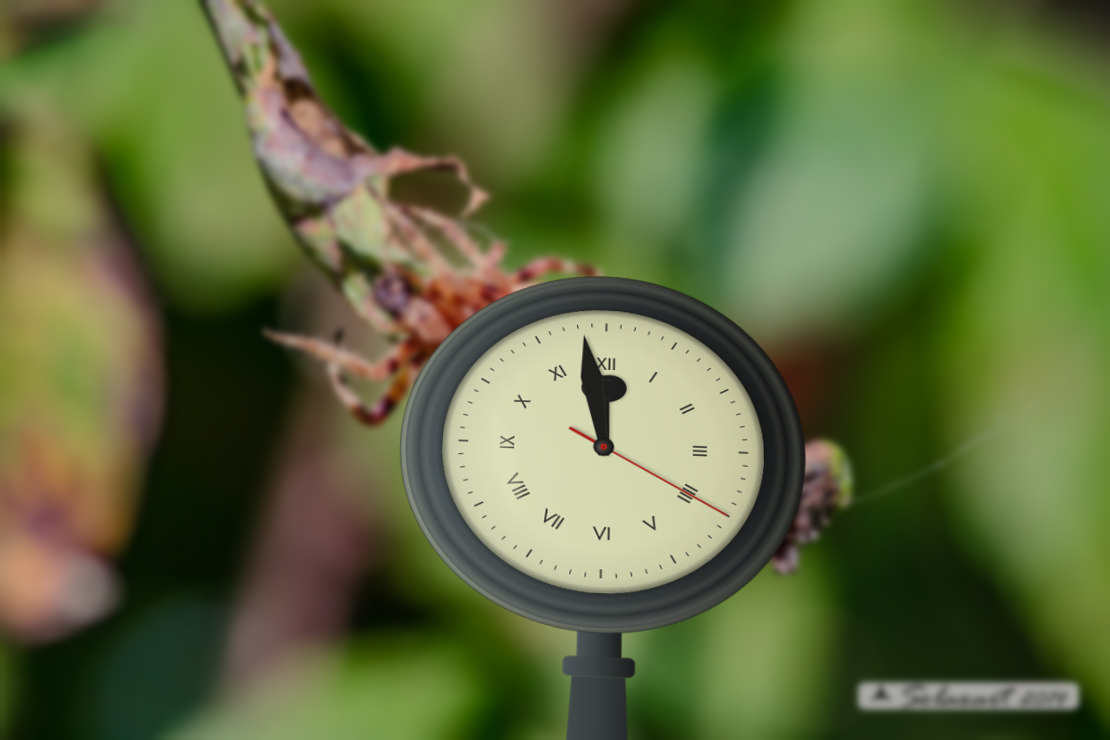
11:58:20
